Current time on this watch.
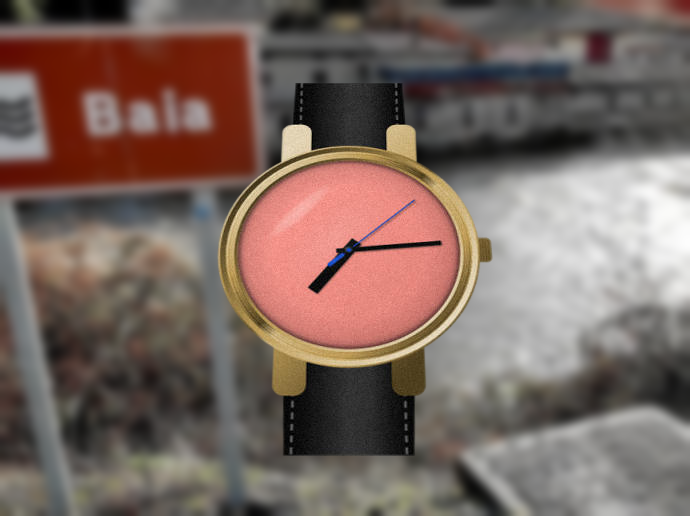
7:14:08
